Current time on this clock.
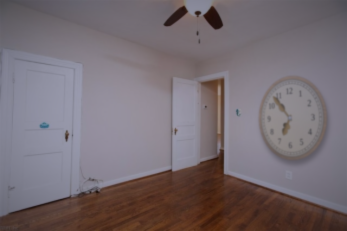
6:53
